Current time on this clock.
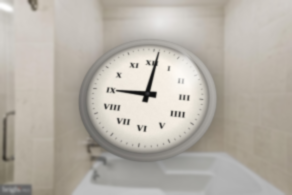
9:01
